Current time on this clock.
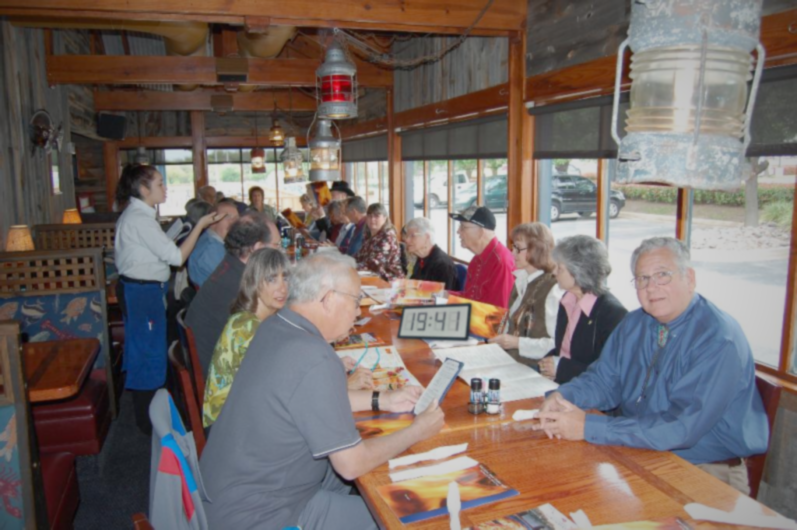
19:41
